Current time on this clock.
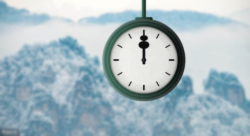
12:00
